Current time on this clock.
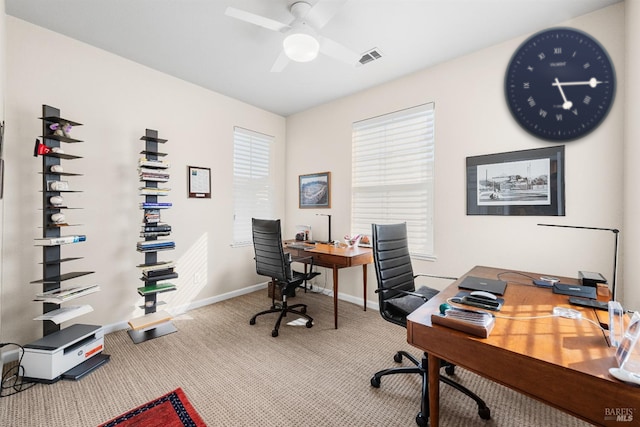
5:15
